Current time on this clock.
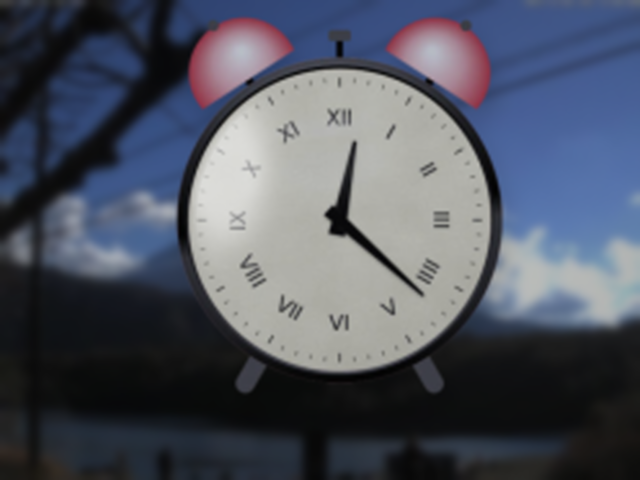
12:22
